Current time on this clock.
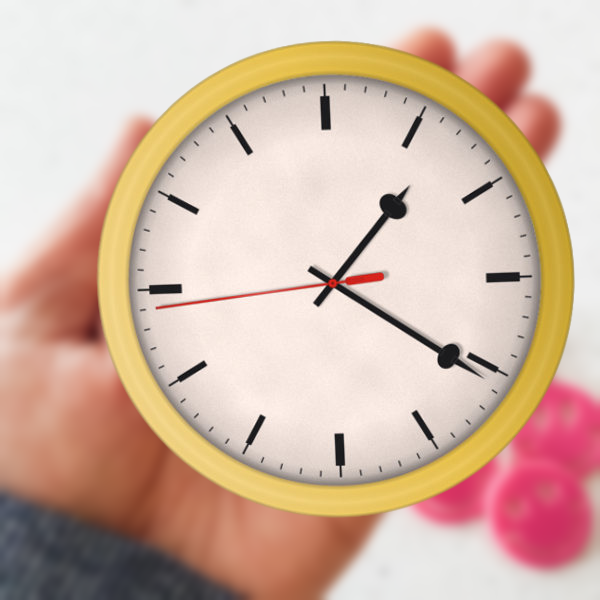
1:20:44
